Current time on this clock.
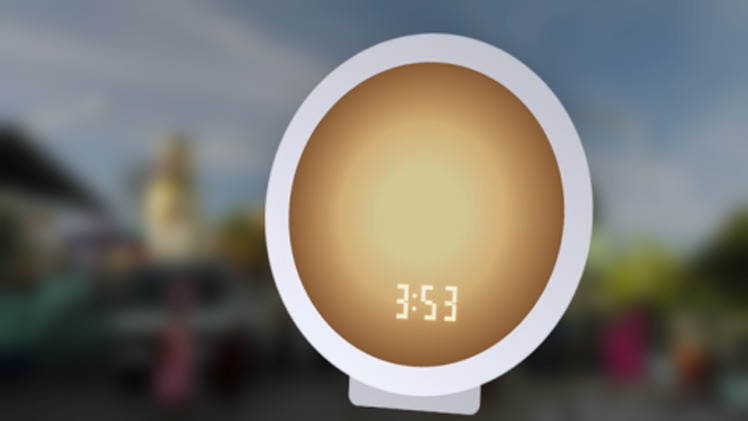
3:53
